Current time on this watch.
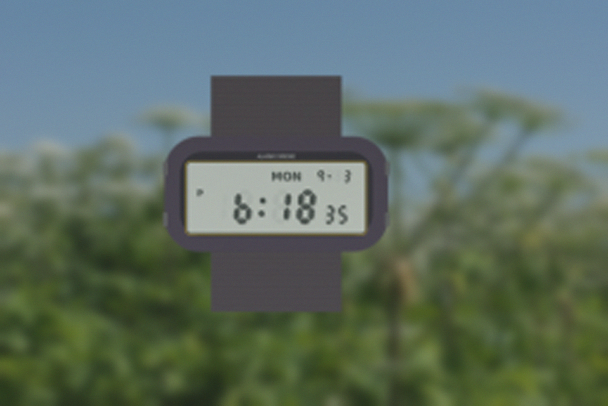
6:18:35
